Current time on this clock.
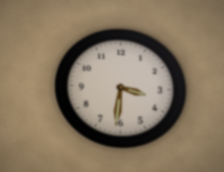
3:31
